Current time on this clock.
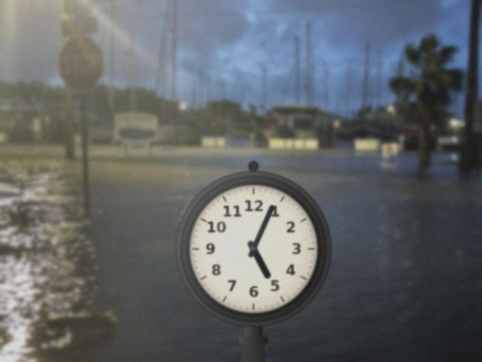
5:04
